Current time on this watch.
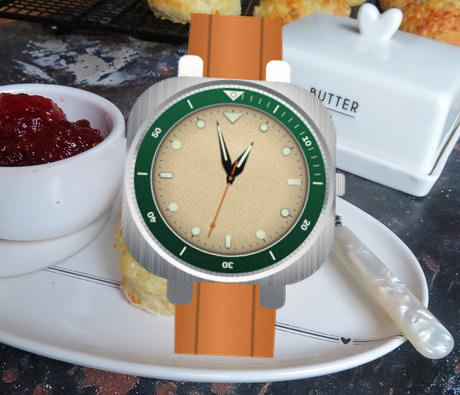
12:57:33
